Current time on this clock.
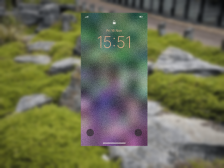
15:51
